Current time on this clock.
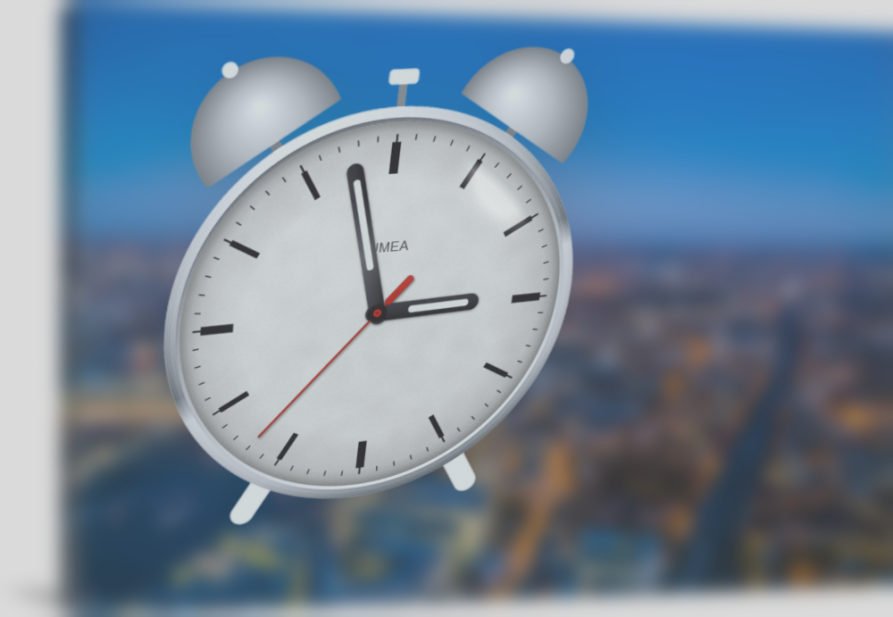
2:57:37
